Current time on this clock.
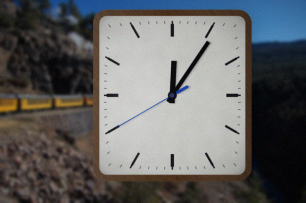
12:05:40
